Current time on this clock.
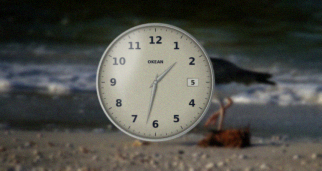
1:32
